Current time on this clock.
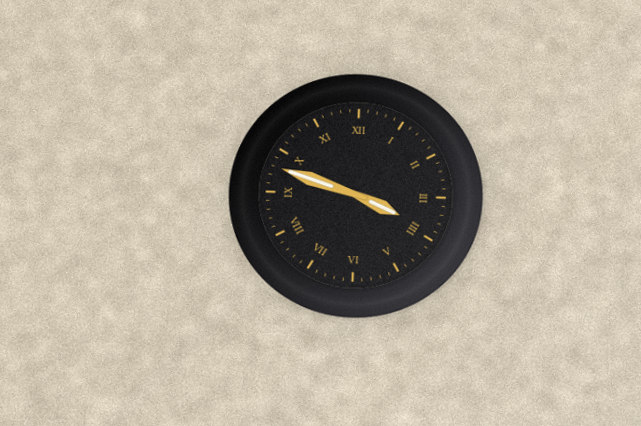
3:48
